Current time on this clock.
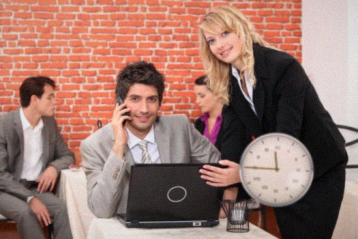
11:45
